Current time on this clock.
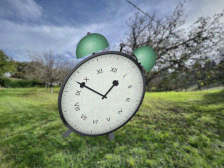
12:48
